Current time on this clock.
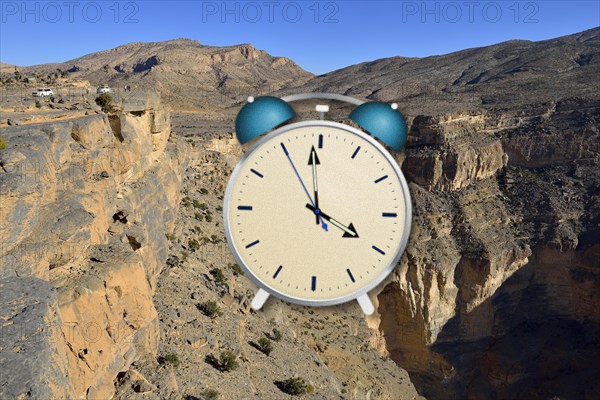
3:58:55
